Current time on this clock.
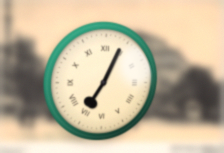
7:04
